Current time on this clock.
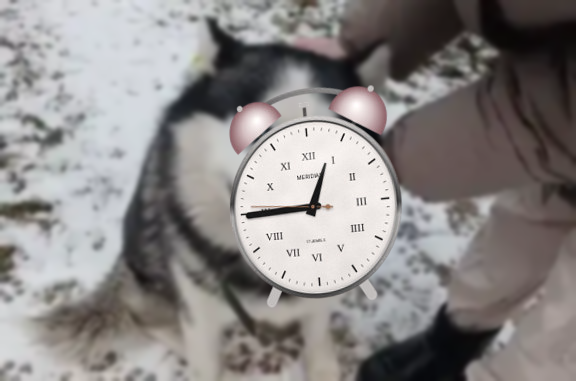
12:44:46
